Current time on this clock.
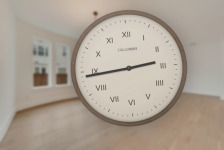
2:44
